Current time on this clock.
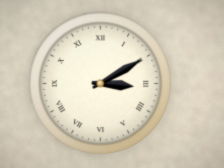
3:10
